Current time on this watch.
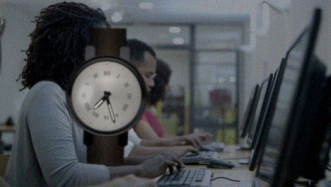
7:27
